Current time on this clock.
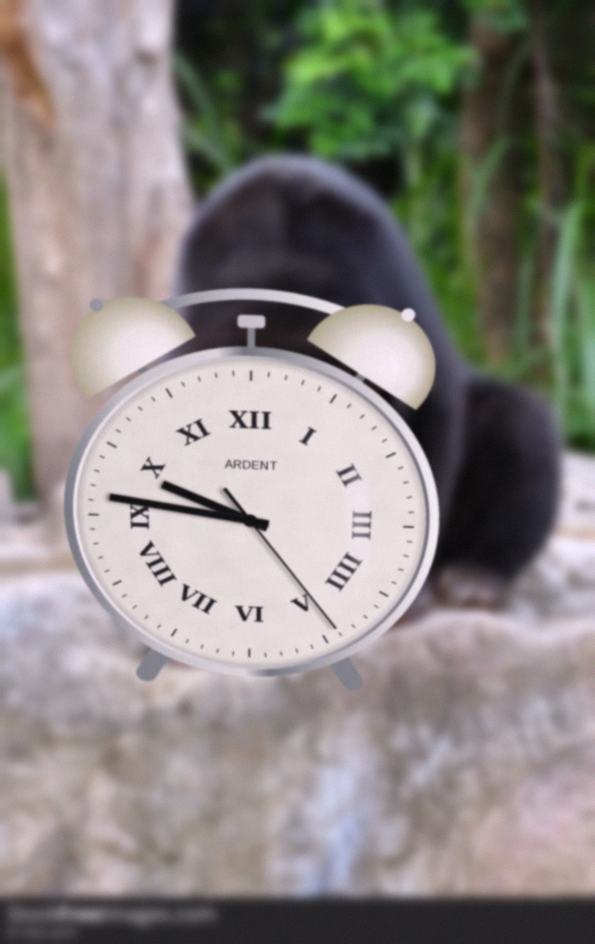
9:46:24
